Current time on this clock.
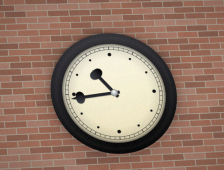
10:44
